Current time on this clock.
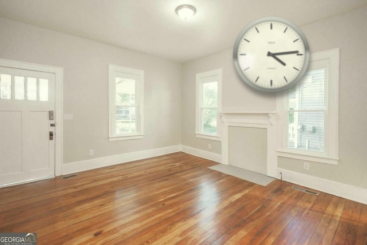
4:14
